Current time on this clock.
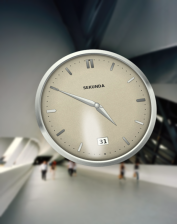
4:50
